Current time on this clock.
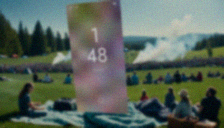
1:48
